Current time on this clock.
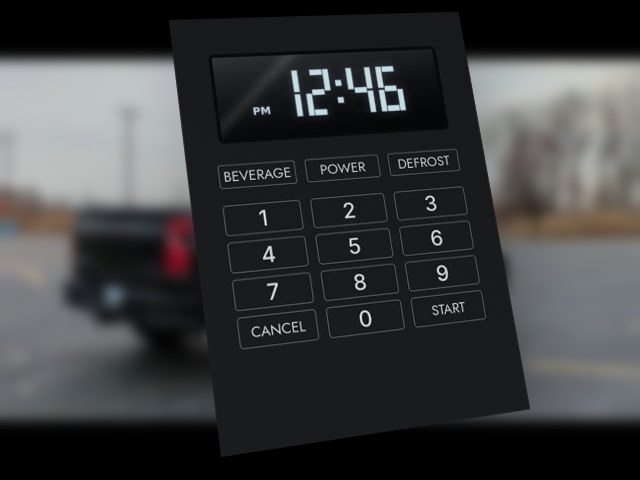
12:46
